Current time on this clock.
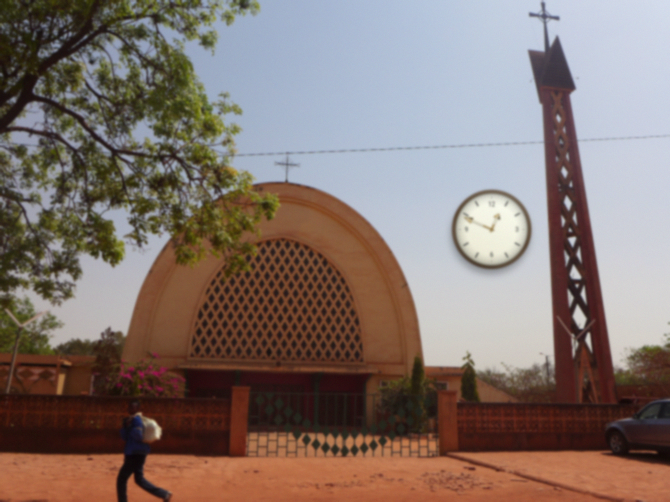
12:49
